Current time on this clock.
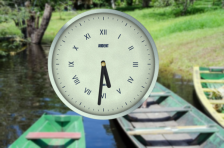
5:31
